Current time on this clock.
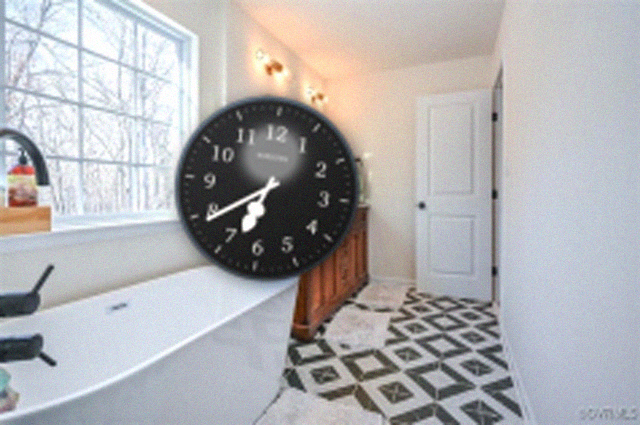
6:39
